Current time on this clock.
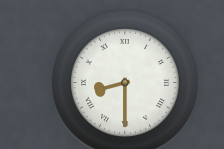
8:30
